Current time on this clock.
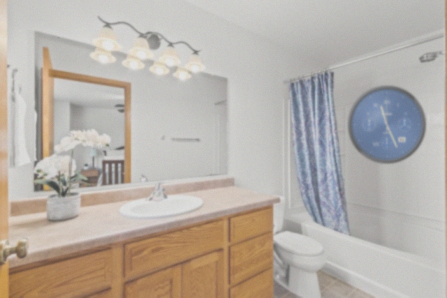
11:26
